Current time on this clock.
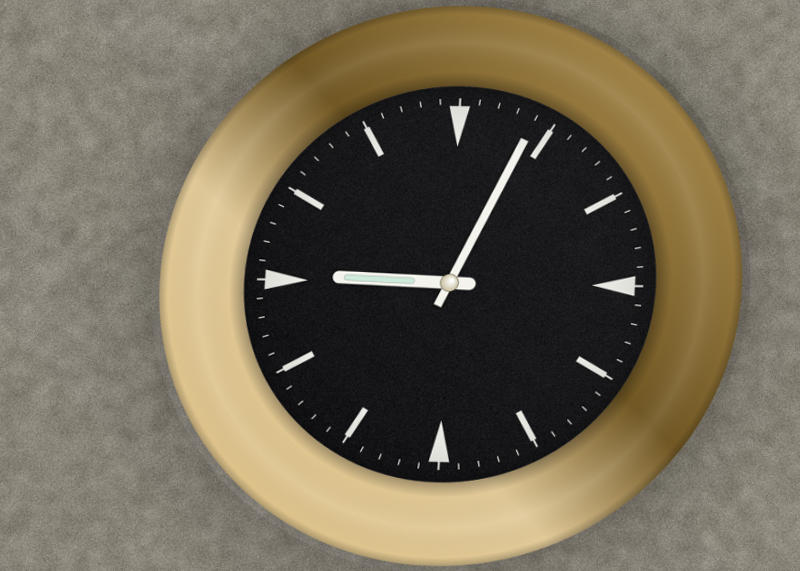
9:04
